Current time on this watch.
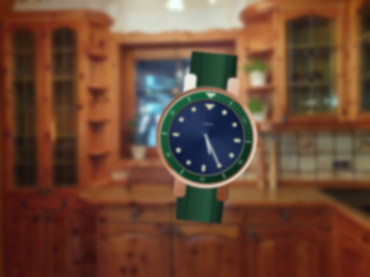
5:25
